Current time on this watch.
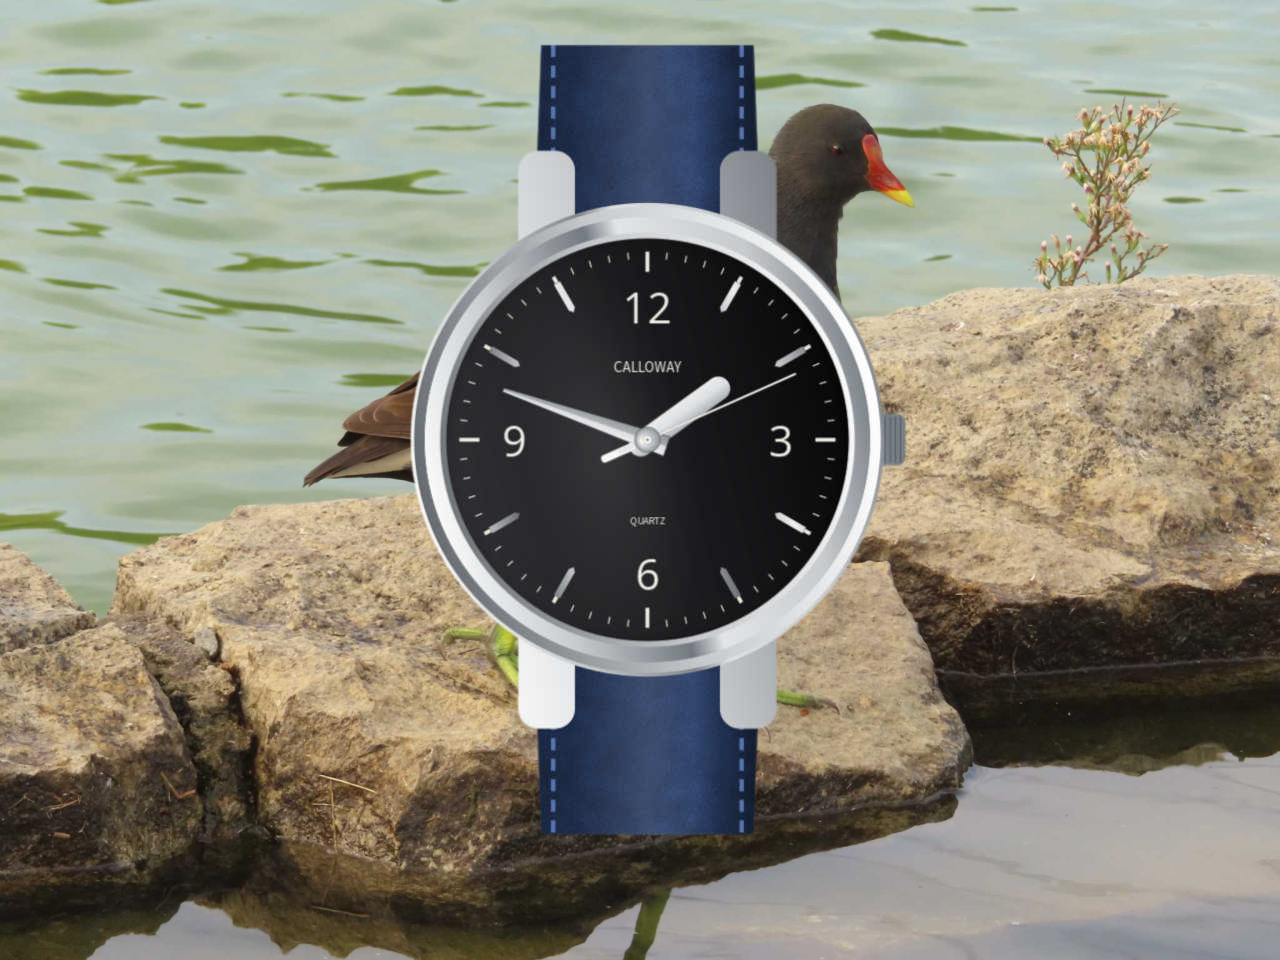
1:48:11
